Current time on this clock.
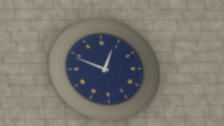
12:49
